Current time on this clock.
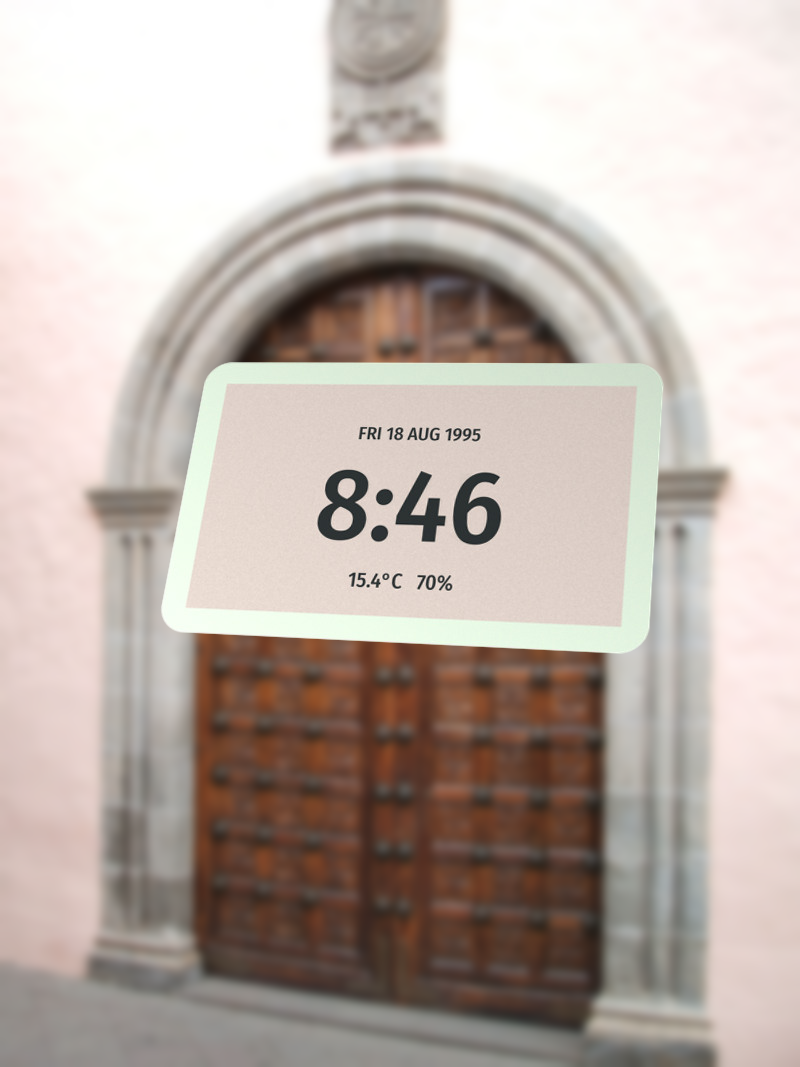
8:46
